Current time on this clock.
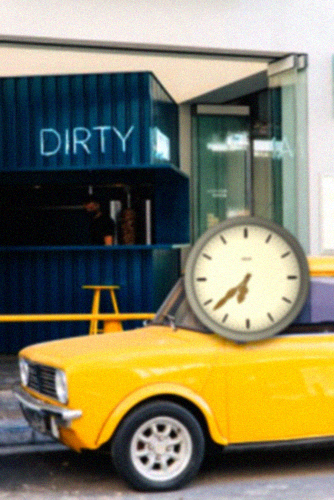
6:38
